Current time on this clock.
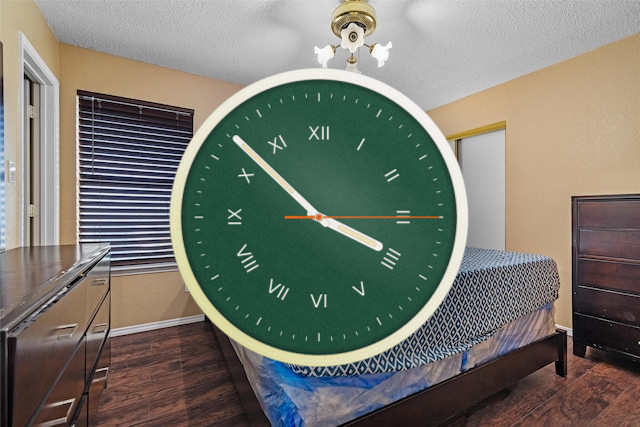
3:52:15
